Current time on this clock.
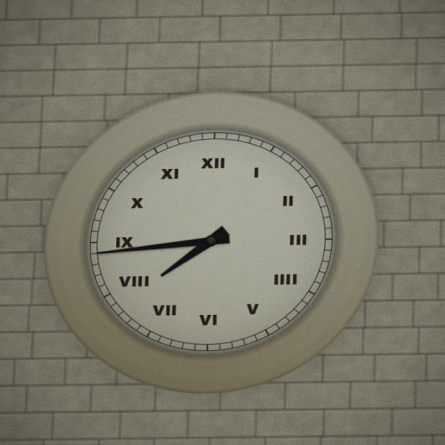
7:44
